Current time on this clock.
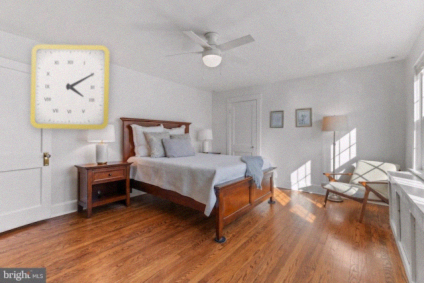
4:10
